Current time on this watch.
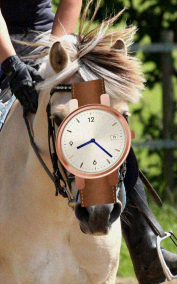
8:23
